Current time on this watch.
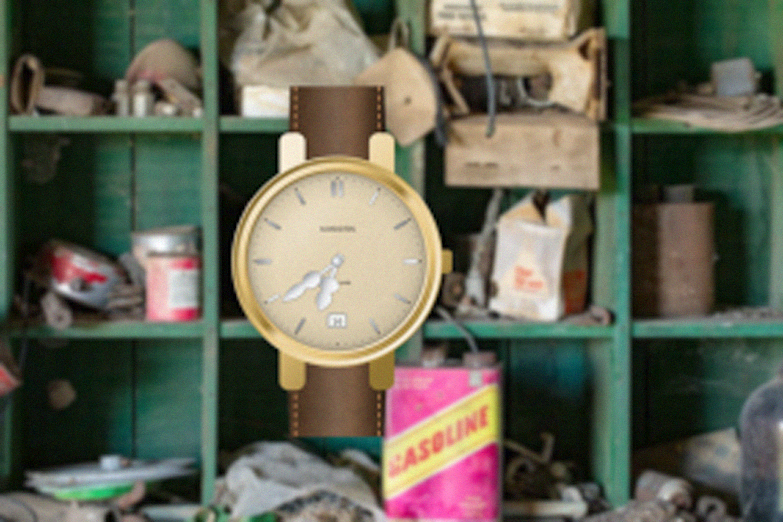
6:39
